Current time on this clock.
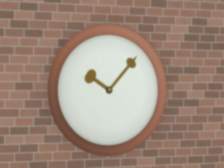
10:07
